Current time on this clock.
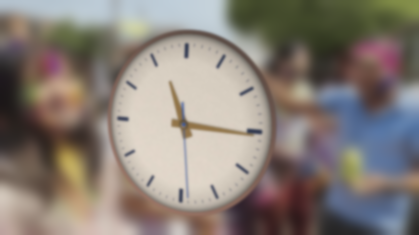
11:15:29
